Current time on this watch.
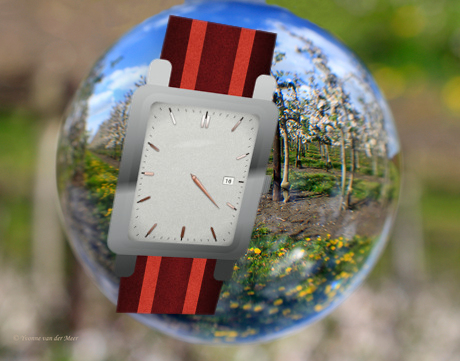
4:22
